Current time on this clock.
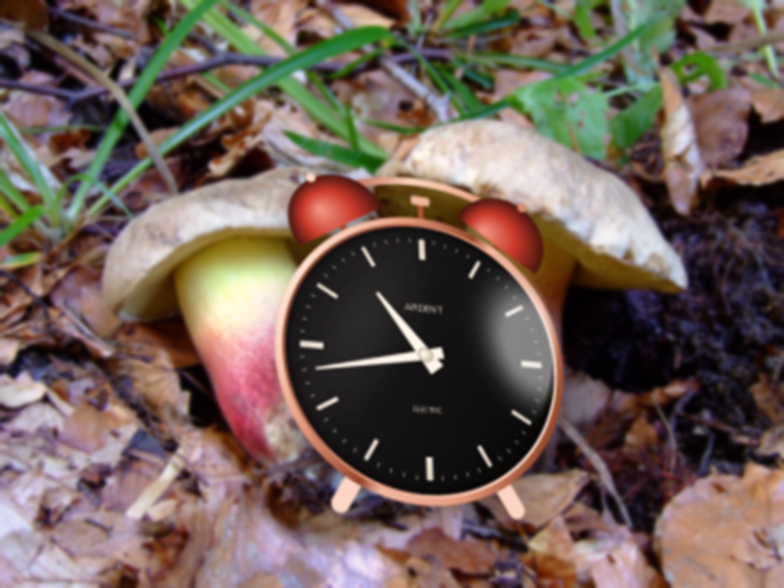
10:43
